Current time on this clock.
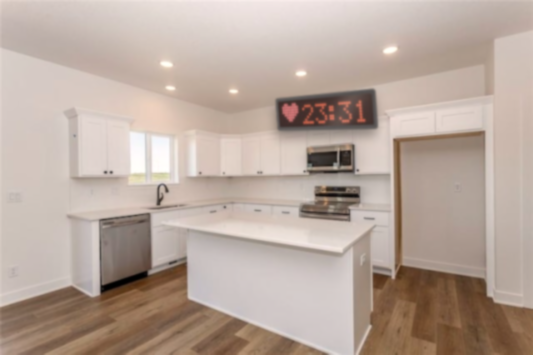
23:31
